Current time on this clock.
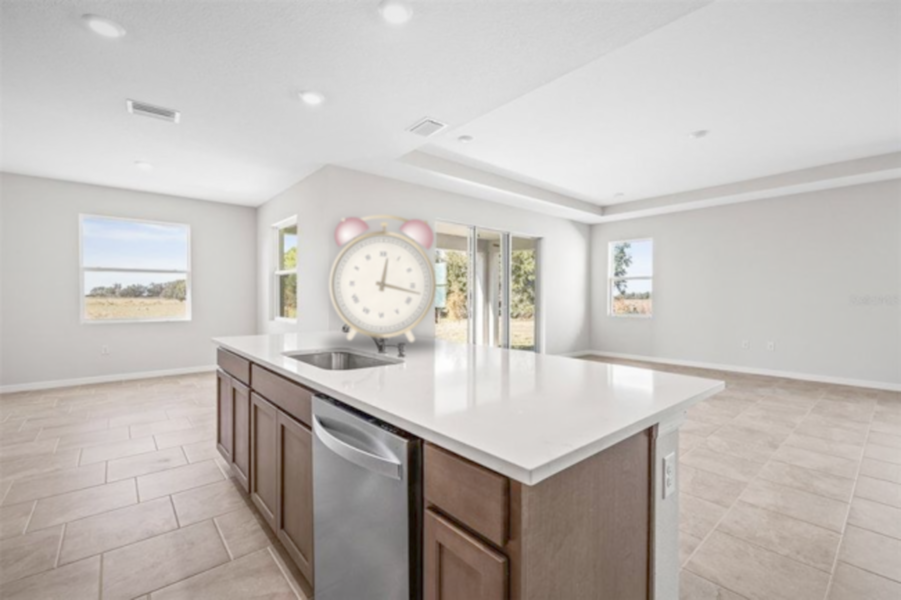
12:17
